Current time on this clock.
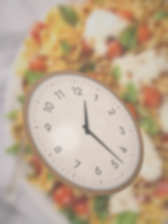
12:23
